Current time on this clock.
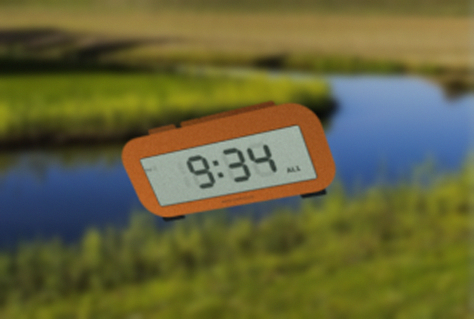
9:34
